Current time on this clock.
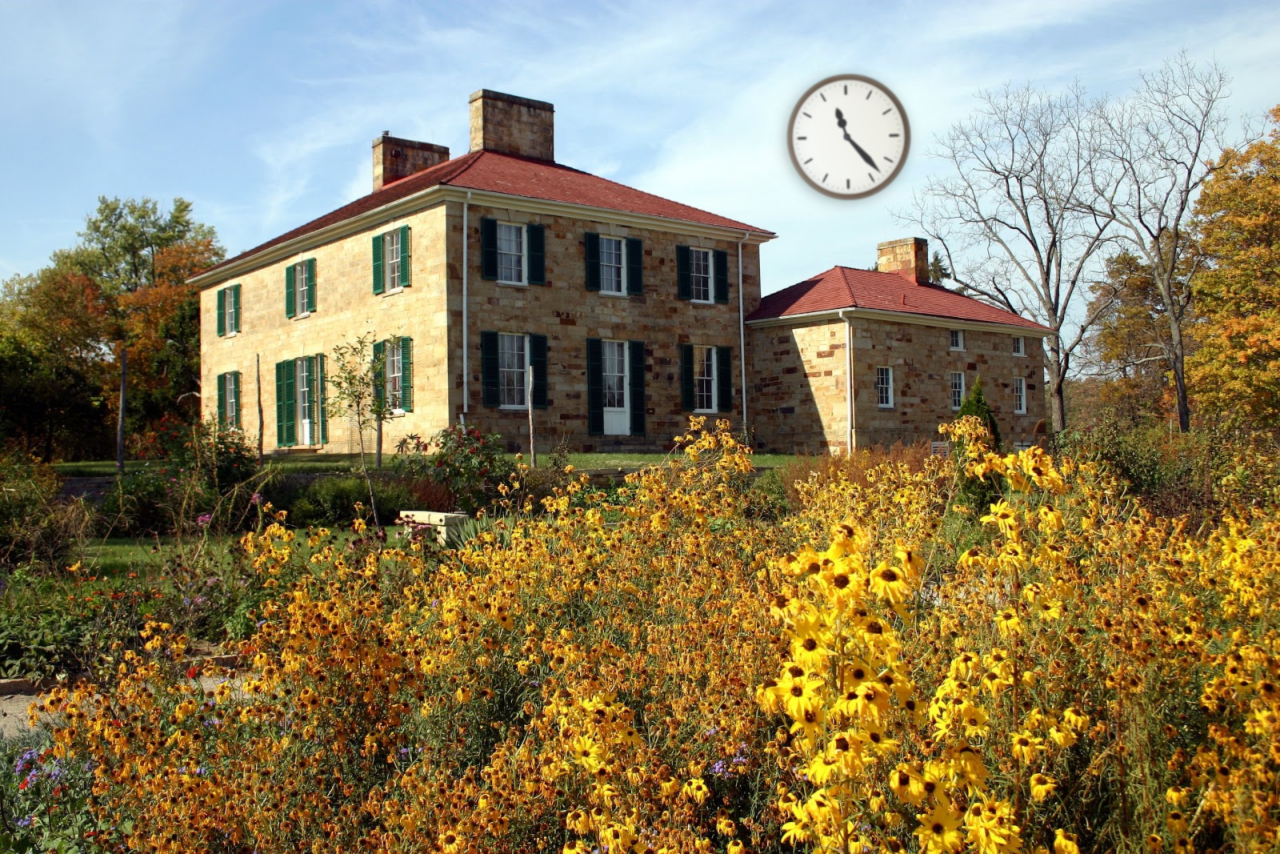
11:23
